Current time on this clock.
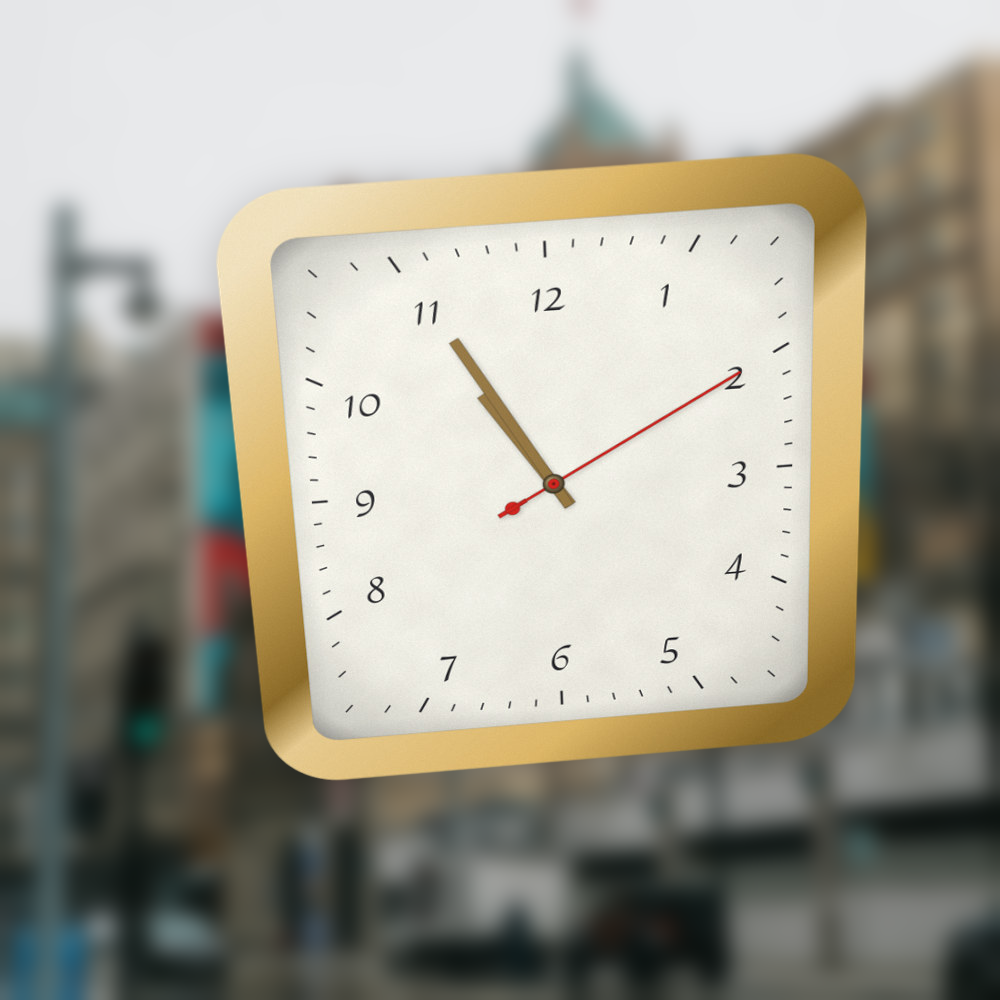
10:55:10
